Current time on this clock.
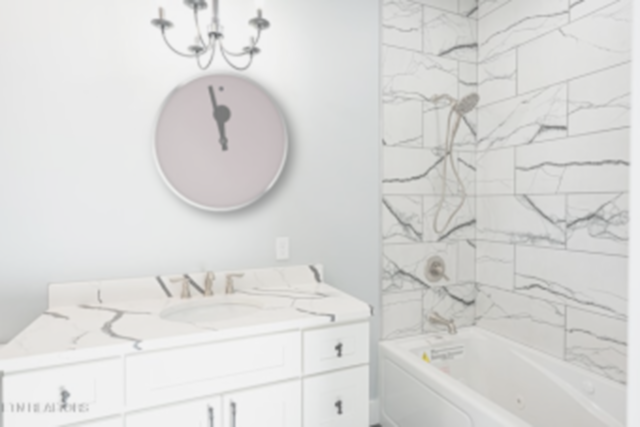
11:58
